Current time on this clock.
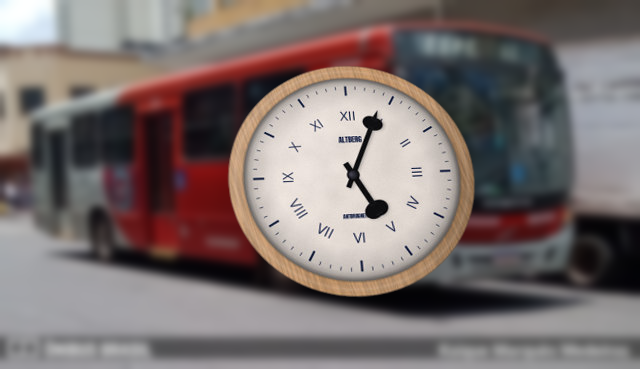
5:04
